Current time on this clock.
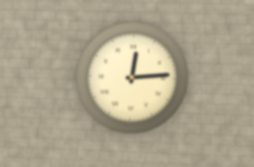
12:14
